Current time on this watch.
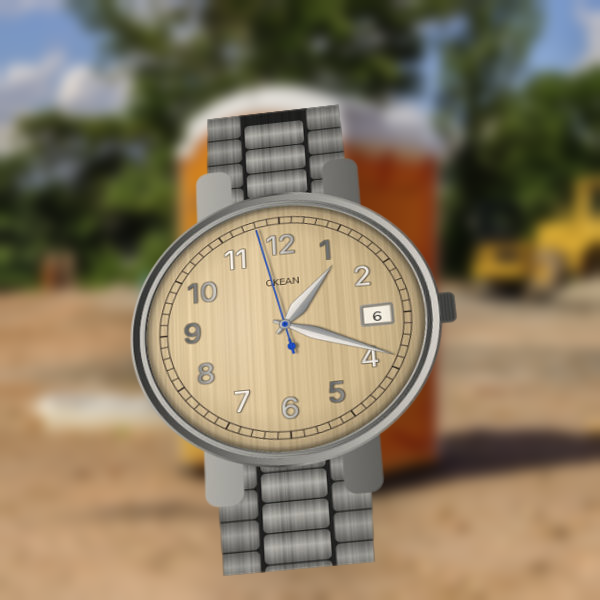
1:18:58
